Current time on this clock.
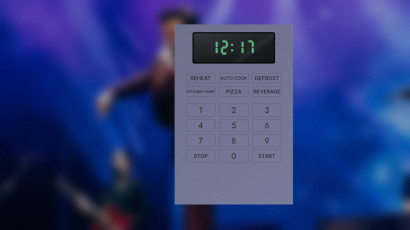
12:17
